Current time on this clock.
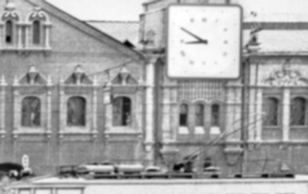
8:50
